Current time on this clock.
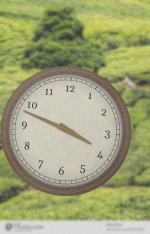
3:48
